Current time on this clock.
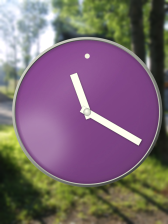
11:20
